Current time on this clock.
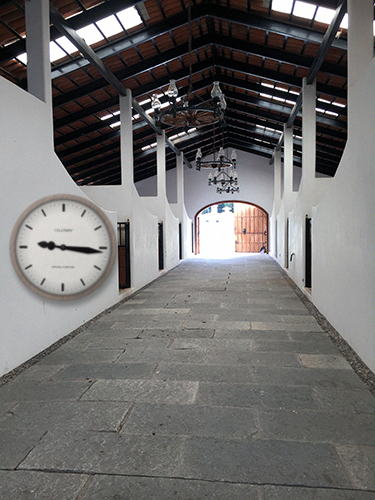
9:16
